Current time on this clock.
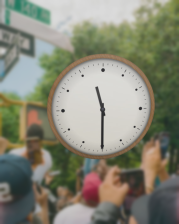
11:30
